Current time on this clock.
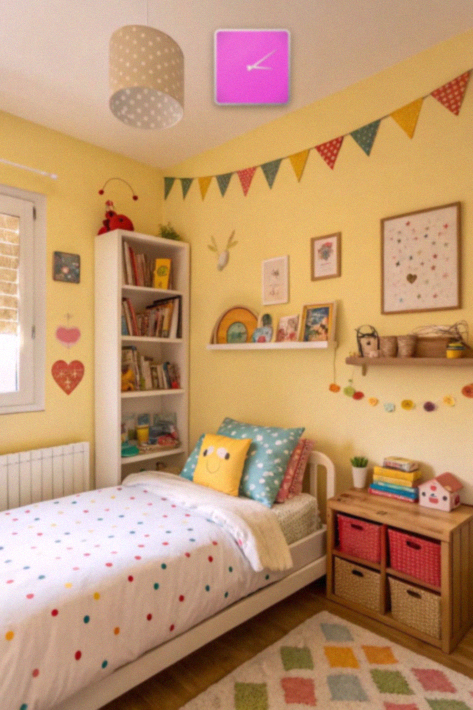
3:09
